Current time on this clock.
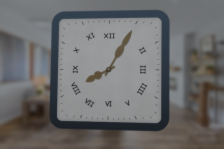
8:05
